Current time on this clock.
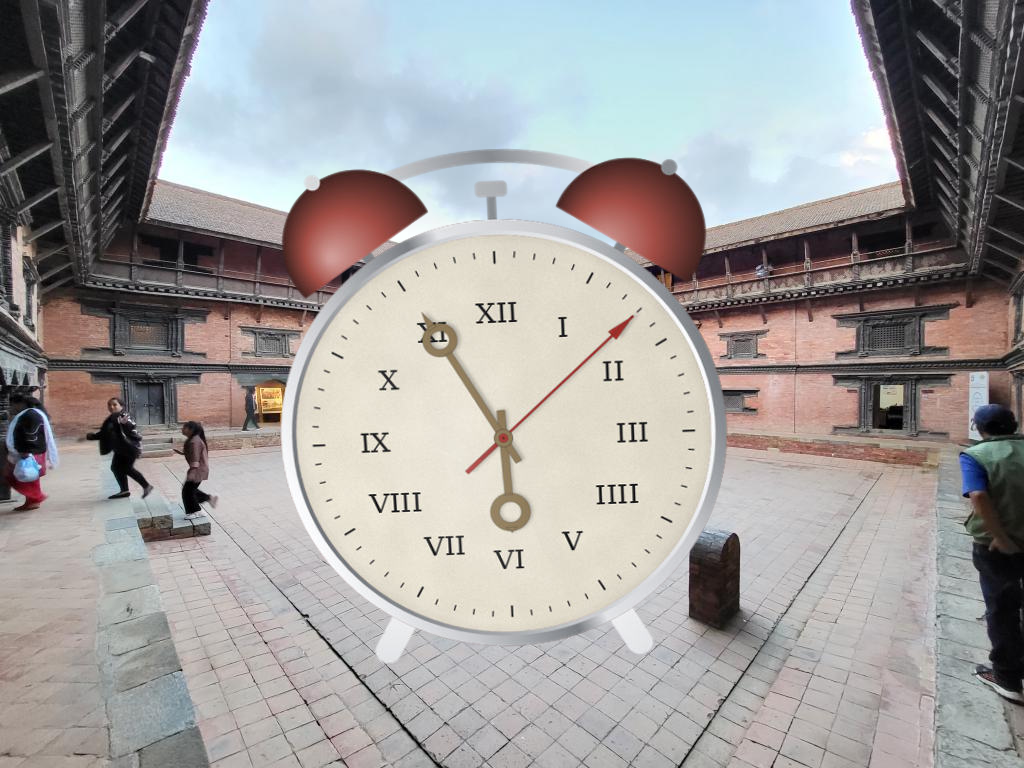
5:55:08
